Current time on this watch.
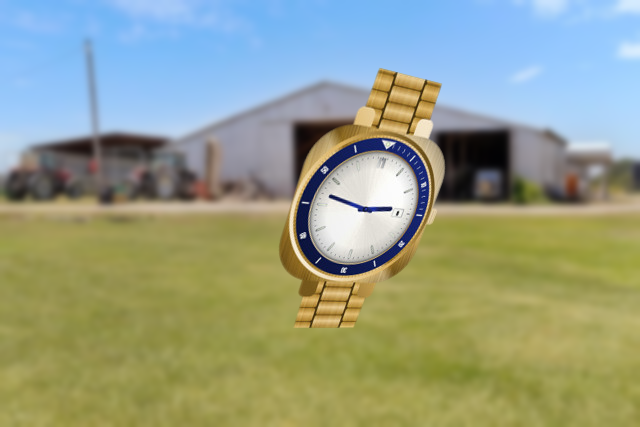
2:47
